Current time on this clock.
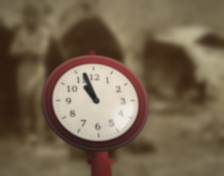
10:57
